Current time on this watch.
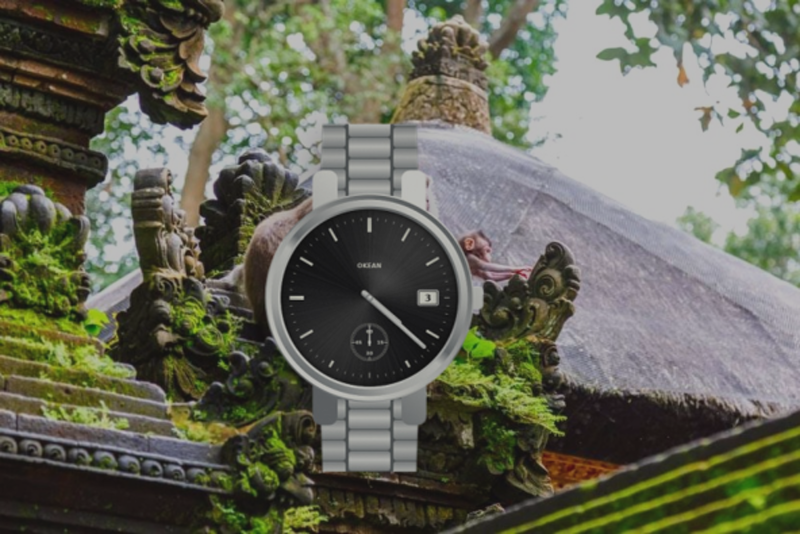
4:22
